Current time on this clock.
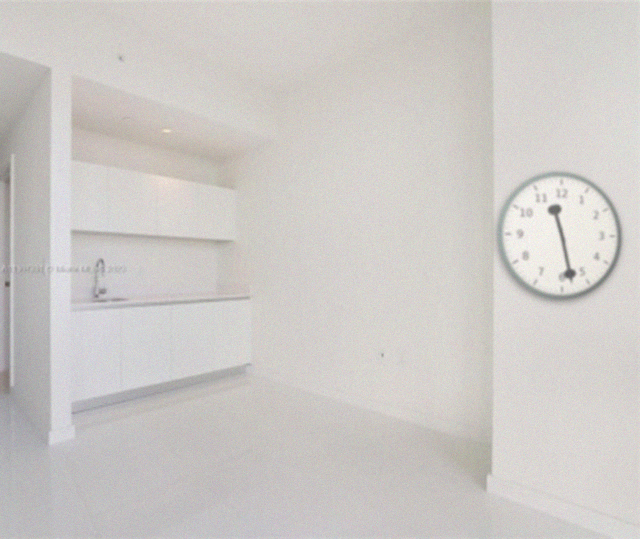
11:28
